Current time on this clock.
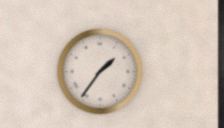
1:36
